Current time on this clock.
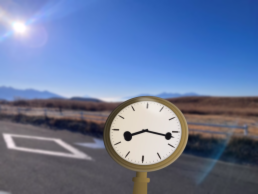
8:17
